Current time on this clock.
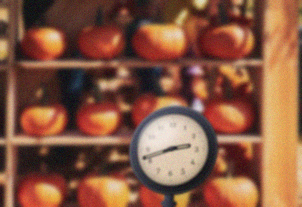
2:42
